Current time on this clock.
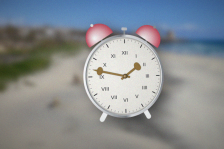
1:47
